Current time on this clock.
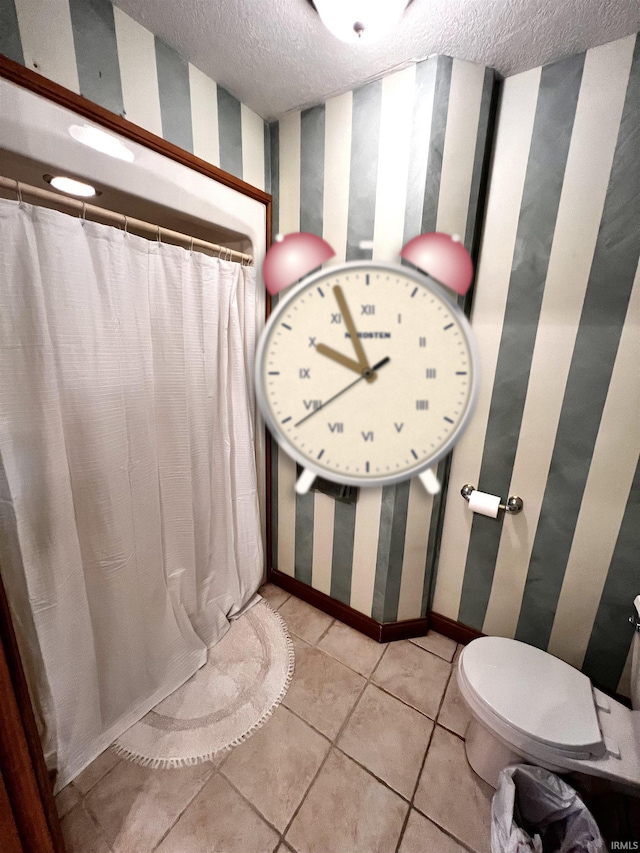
9:56:39
